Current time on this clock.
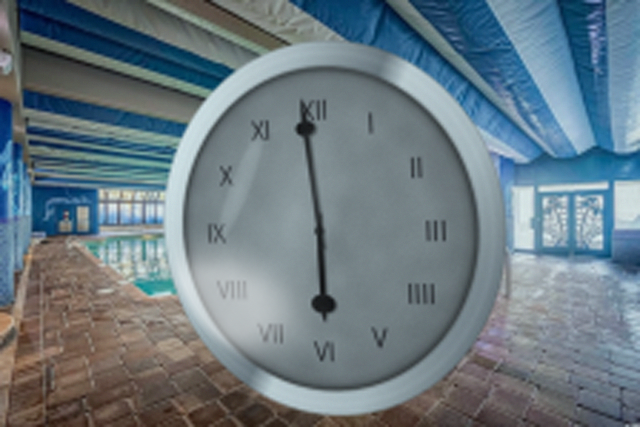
5:59
